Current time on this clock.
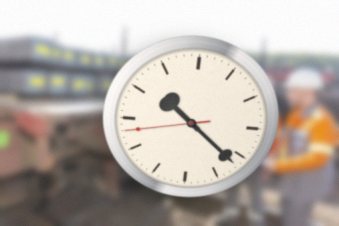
10:21:43
